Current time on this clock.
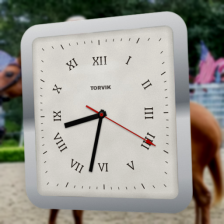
8:32:20
